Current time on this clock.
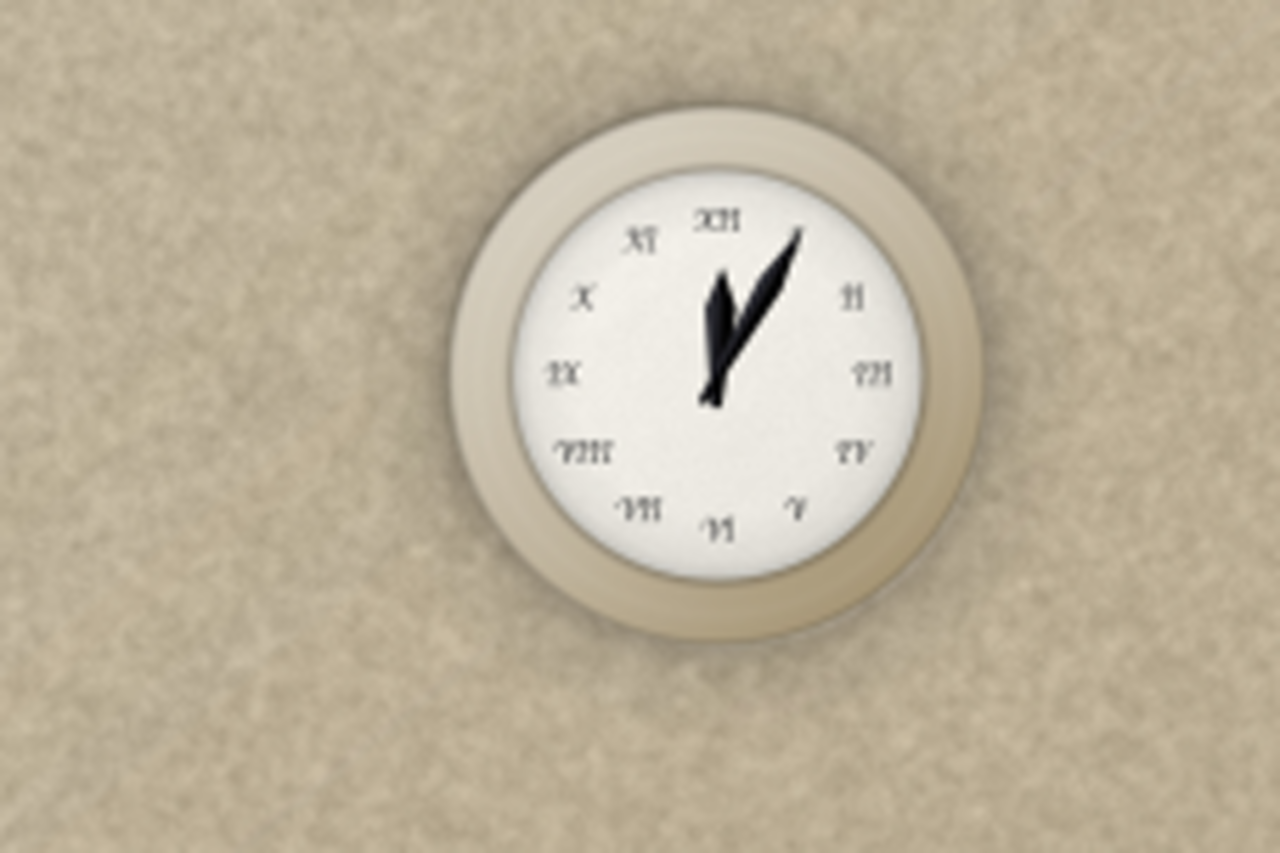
12:05
